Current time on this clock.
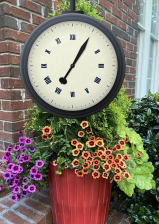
7:05
